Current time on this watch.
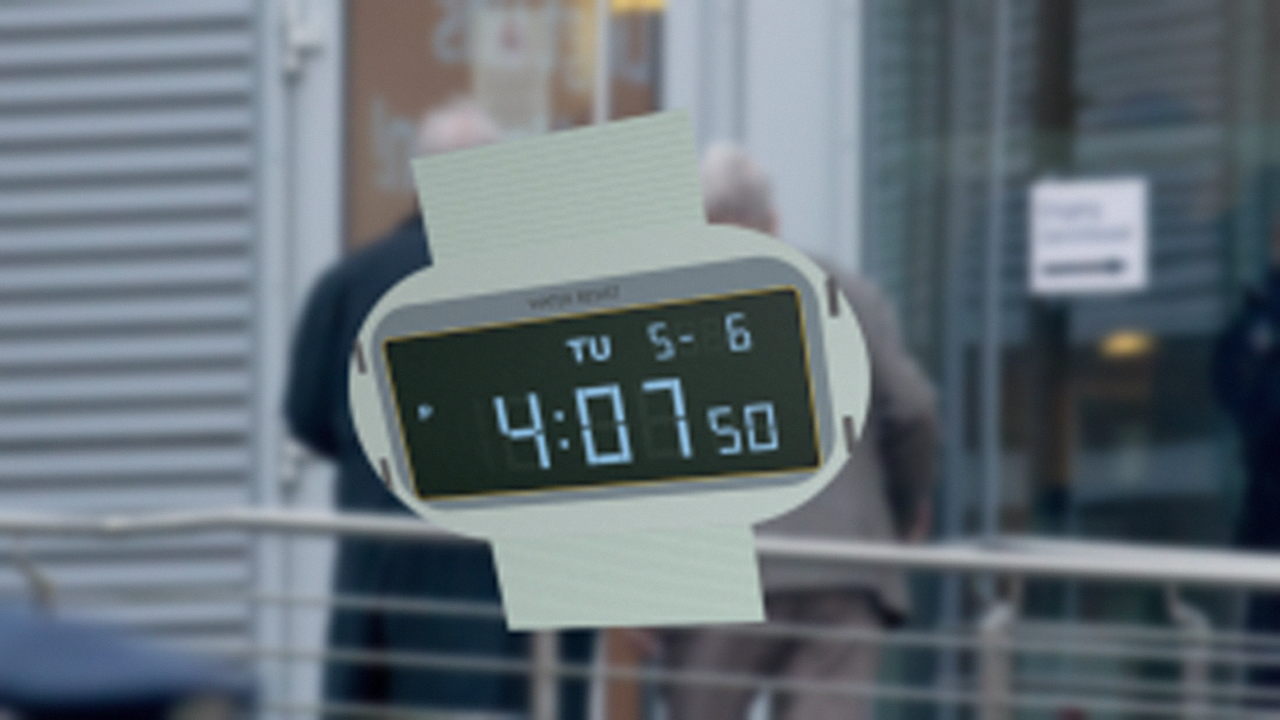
4:07:50
